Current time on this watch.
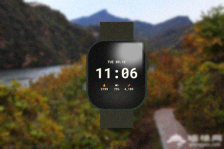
11:06
